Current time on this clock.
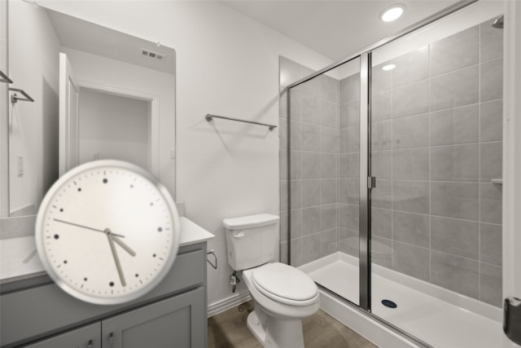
4:27:48
